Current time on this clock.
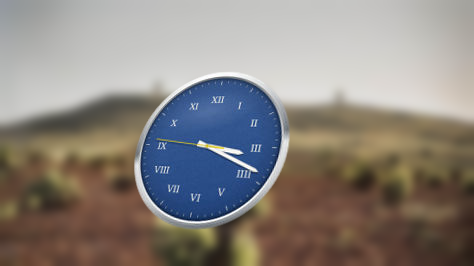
3:18:46
